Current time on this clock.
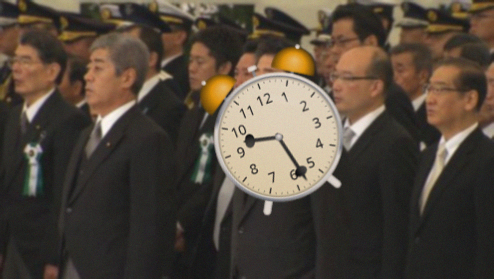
9:28
